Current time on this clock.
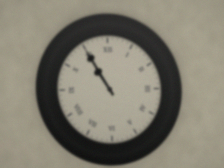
10:55
